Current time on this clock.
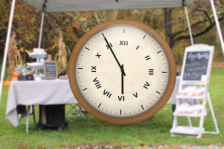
5:55
